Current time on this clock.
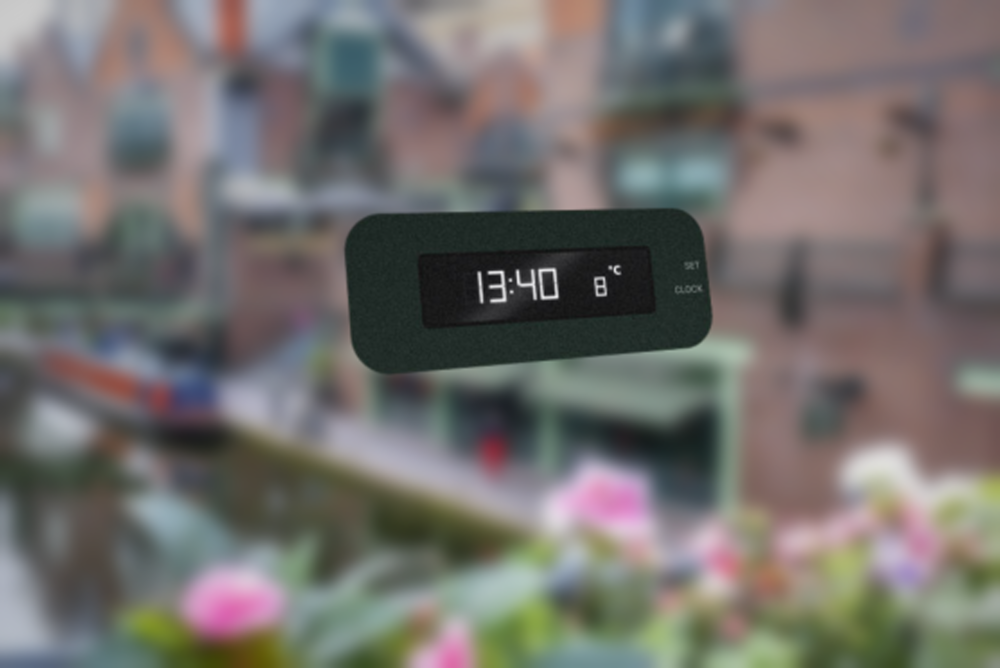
13:40
